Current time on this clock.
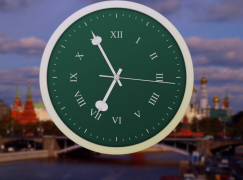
6:55:16
